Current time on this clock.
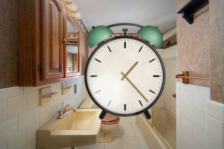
1:23
